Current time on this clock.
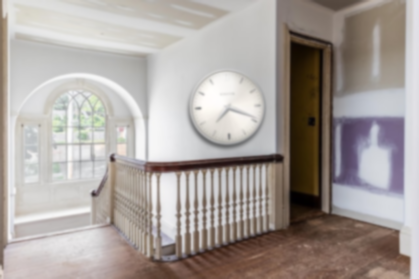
7:19
